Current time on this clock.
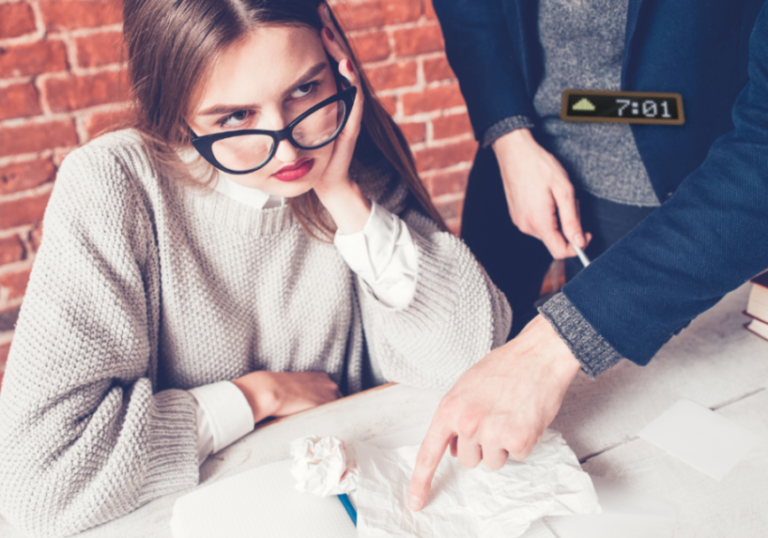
7:01
